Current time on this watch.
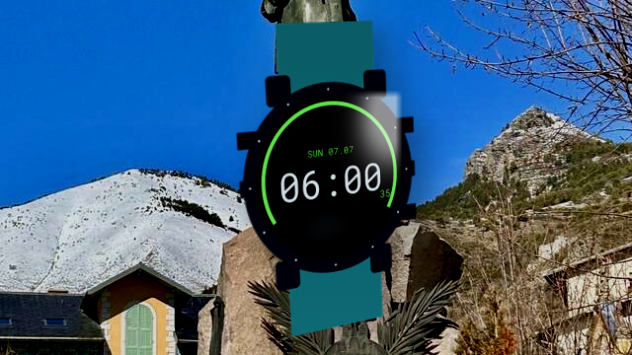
6:00:35
